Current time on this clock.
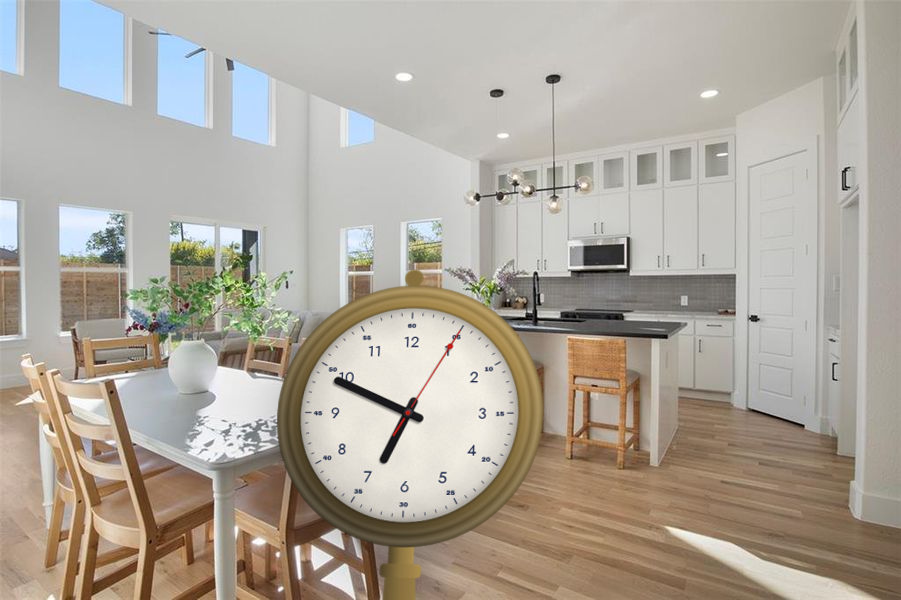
6:49:05
